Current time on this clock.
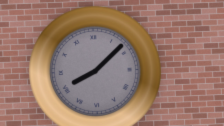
8:08
